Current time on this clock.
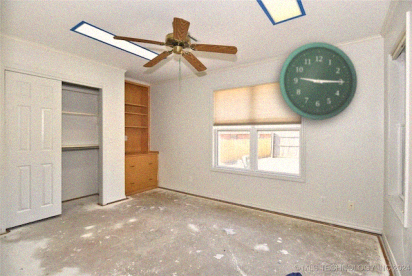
9:15
